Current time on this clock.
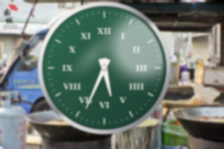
5:34
